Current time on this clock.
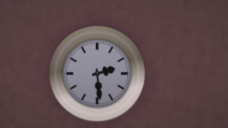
2:29
